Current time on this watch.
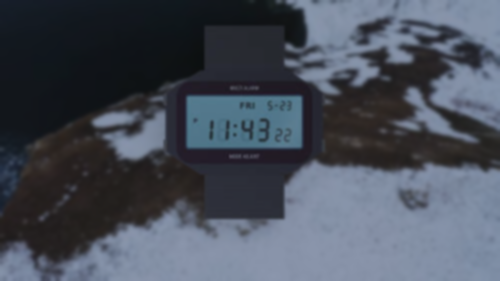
11:43:22
